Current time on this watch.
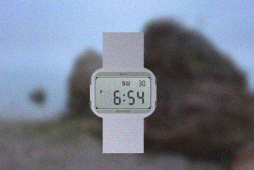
6:54
